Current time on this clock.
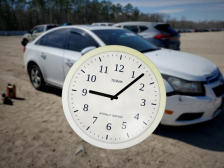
9:07
